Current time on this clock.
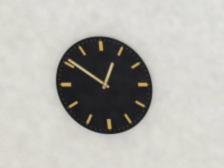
12:51
